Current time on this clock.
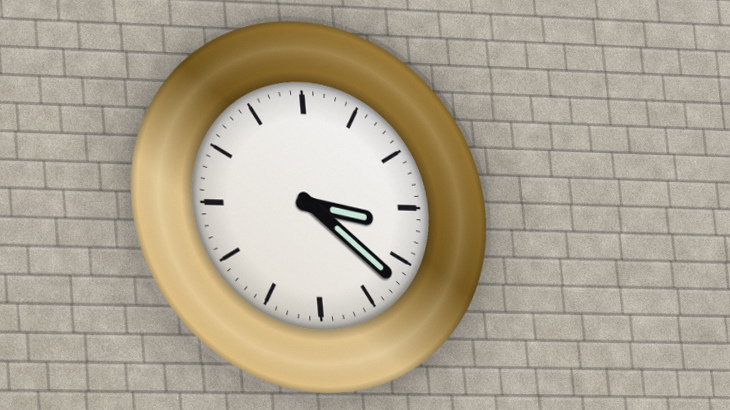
3:22
